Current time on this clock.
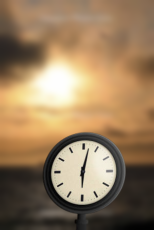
6:02
